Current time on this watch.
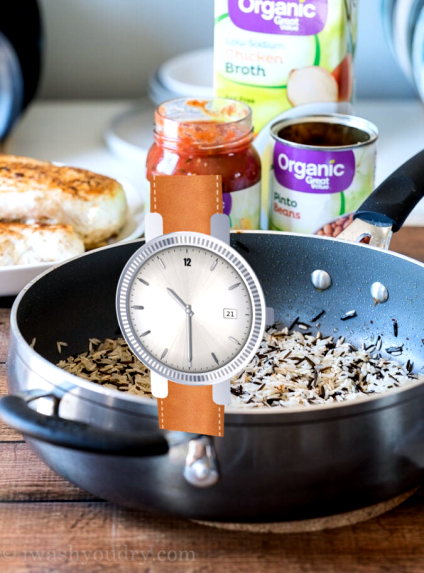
10:30
